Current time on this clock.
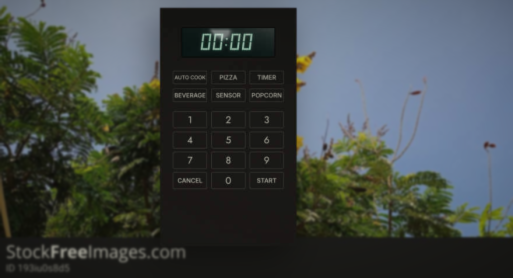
0:00
